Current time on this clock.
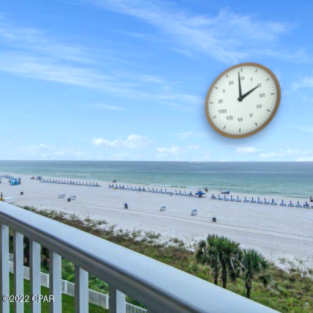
1:59
